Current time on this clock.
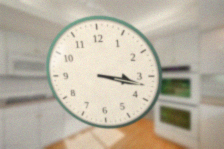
3:17
